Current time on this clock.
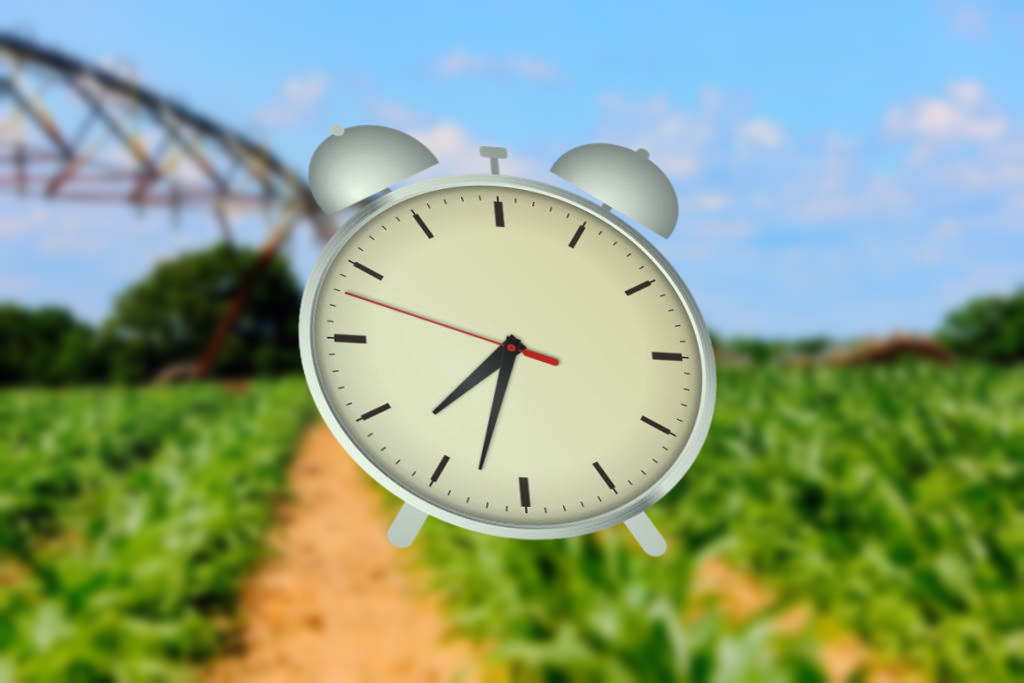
7:32:48
